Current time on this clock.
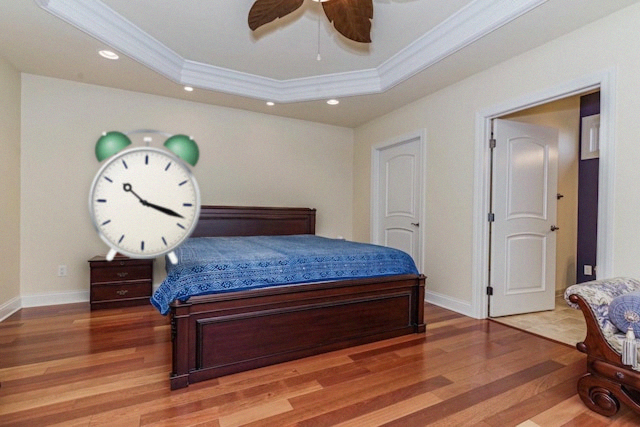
10:18
